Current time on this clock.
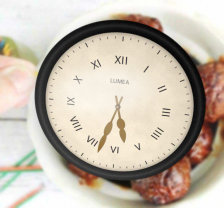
5:33
